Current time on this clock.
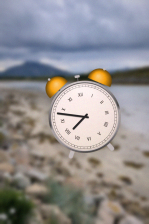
7:48
